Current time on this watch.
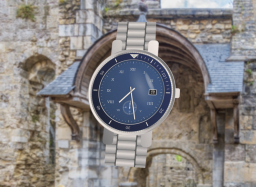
7:28
